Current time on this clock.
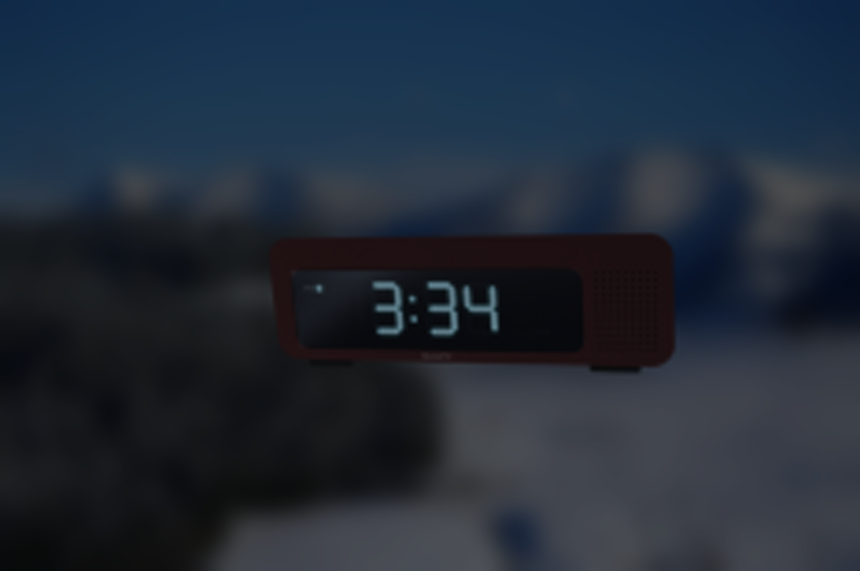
3:34
